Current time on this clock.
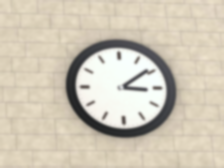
3:09
